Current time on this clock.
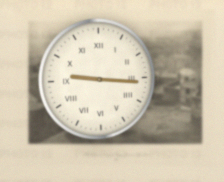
9:16
